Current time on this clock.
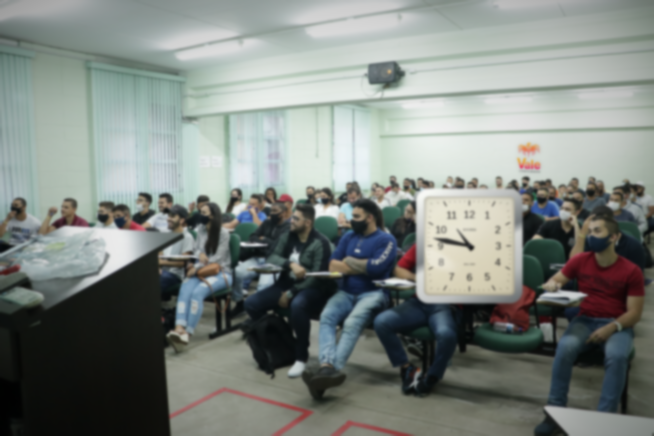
10:47
